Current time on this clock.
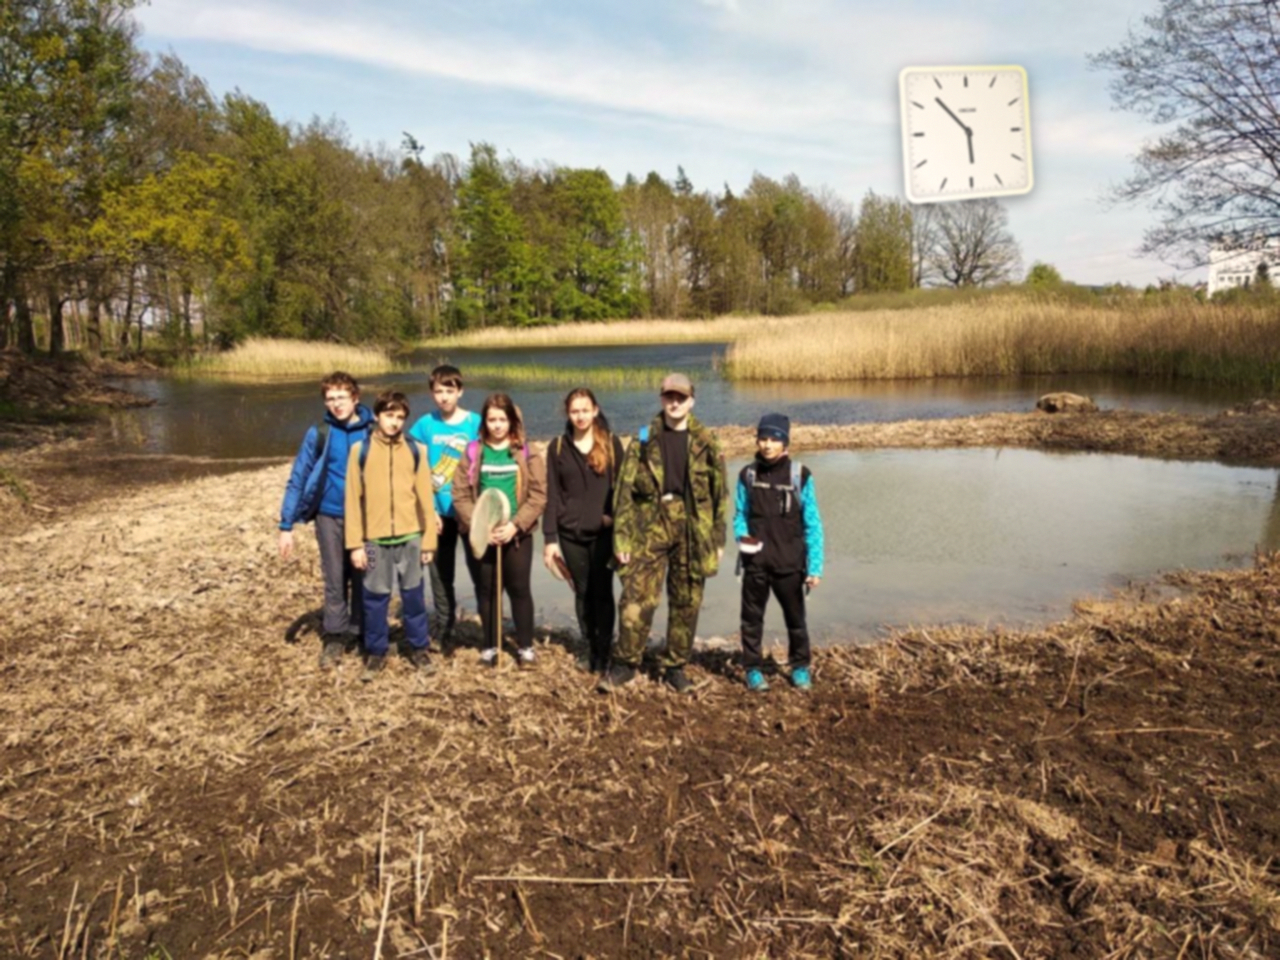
5:53
